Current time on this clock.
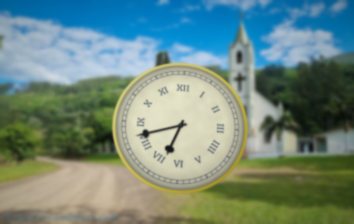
6:42
